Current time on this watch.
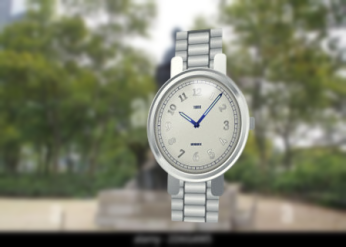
10:07
